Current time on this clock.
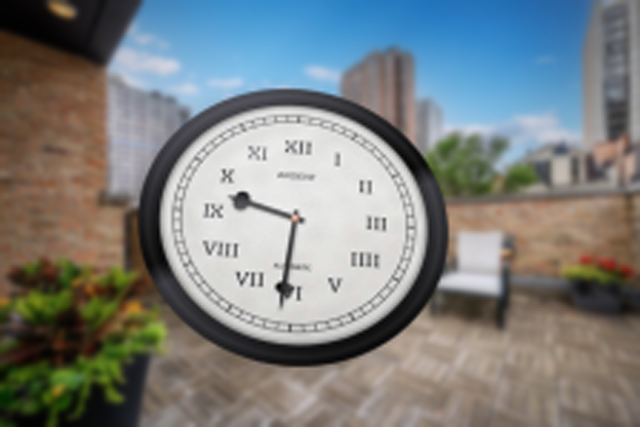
9:31
